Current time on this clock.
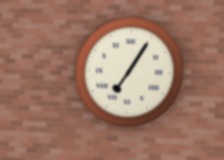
7:05
